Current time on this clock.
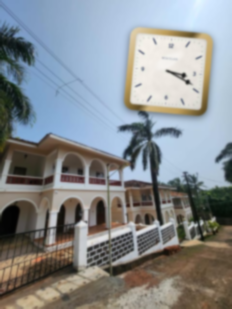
3:19
